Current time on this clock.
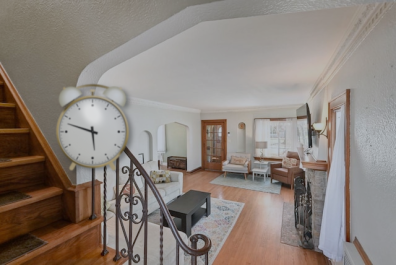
5:48
